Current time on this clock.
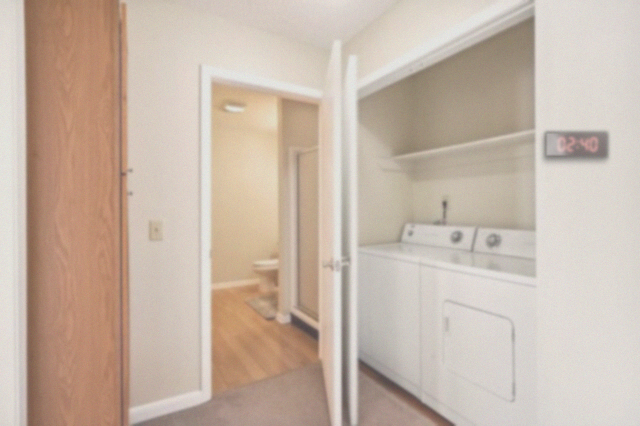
2:40
